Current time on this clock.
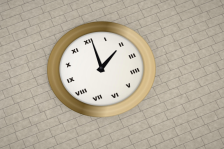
2:01
